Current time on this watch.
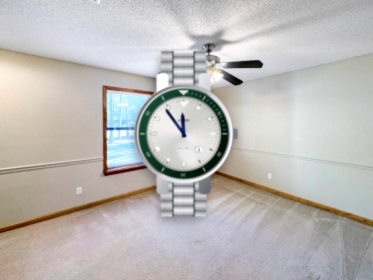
11:54
